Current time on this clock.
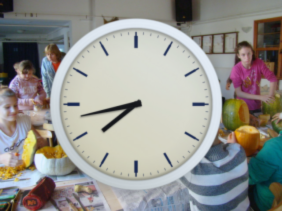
7:43
